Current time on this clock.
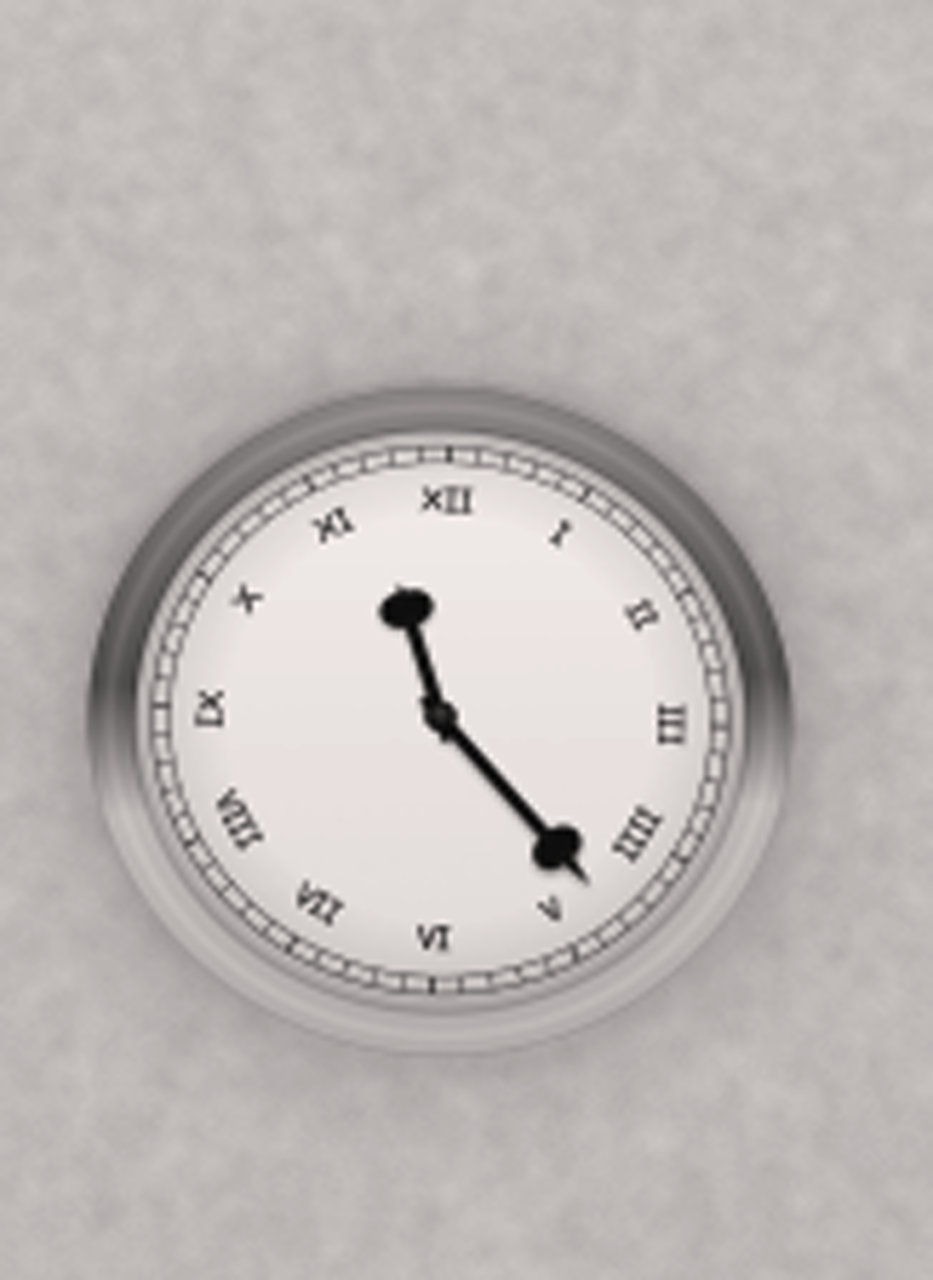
11:23
